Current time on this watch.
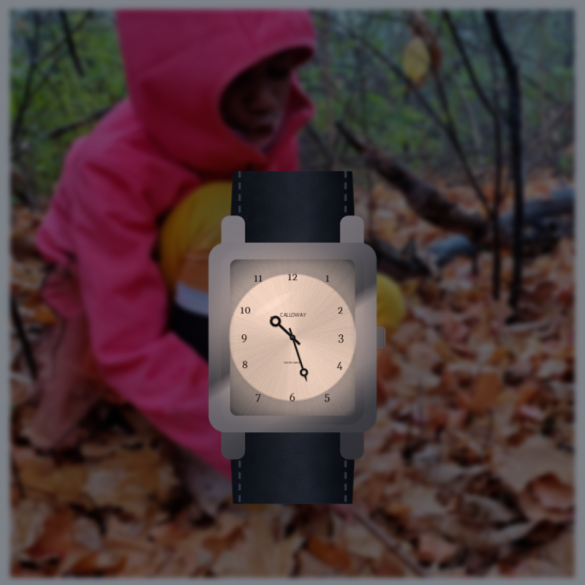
10:27
